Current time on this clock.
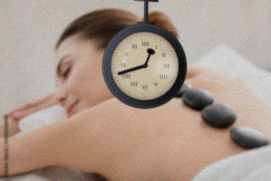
12:42
